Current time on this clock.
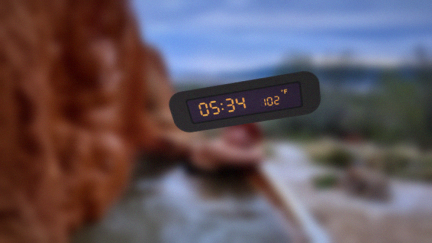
5:34
